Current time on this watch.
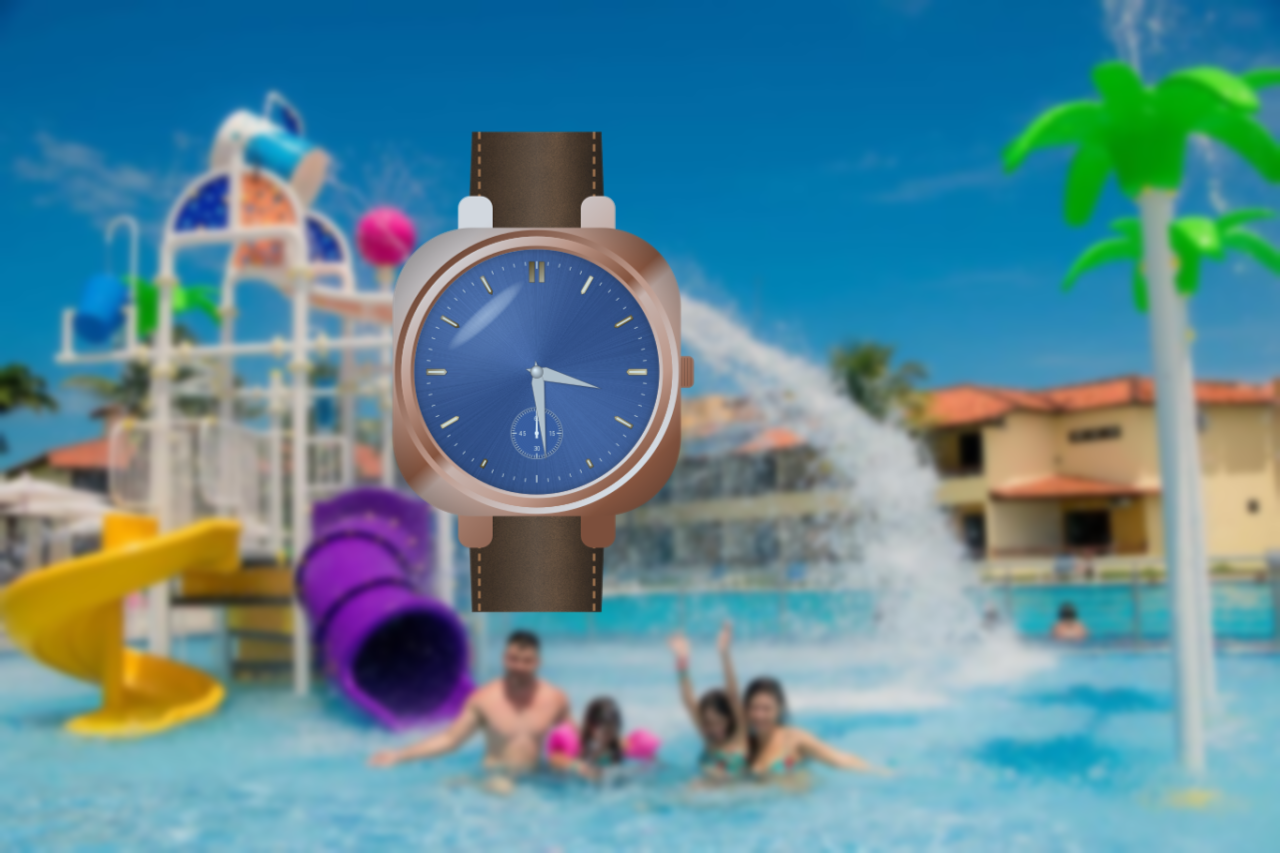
3:29
